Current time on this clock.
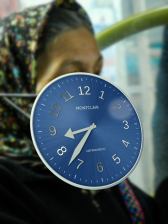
8:37
